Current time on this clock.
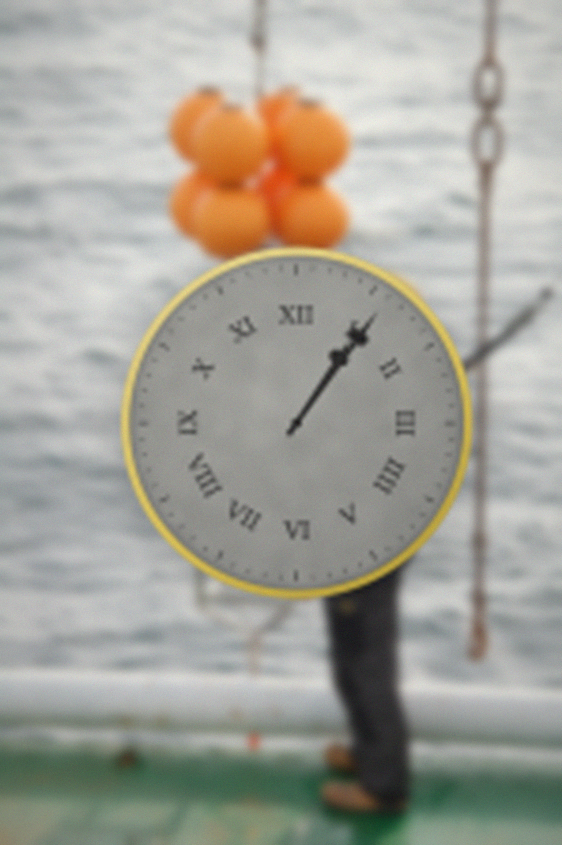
1:06
